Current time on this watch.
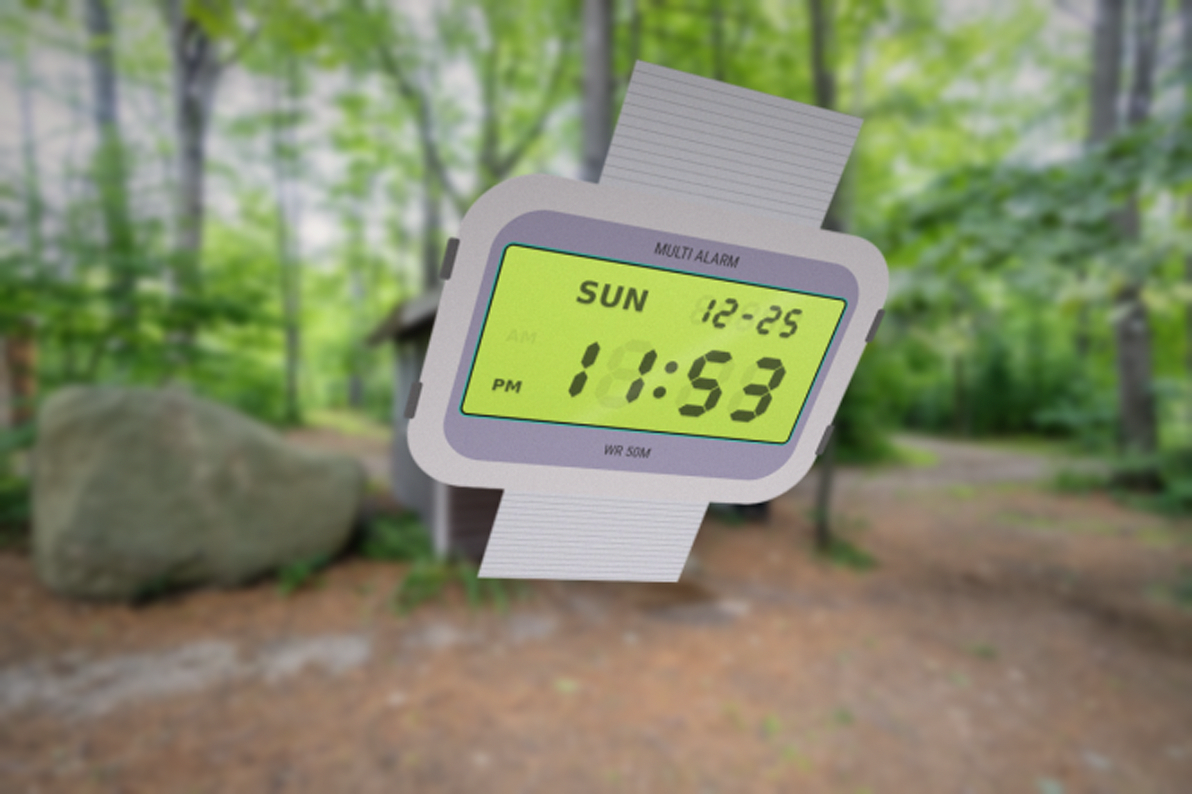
11:53
